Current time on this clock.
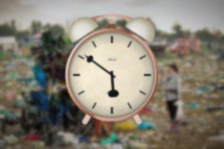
5:51
